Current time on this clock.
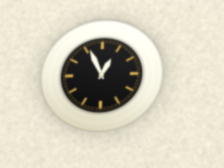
12:56
